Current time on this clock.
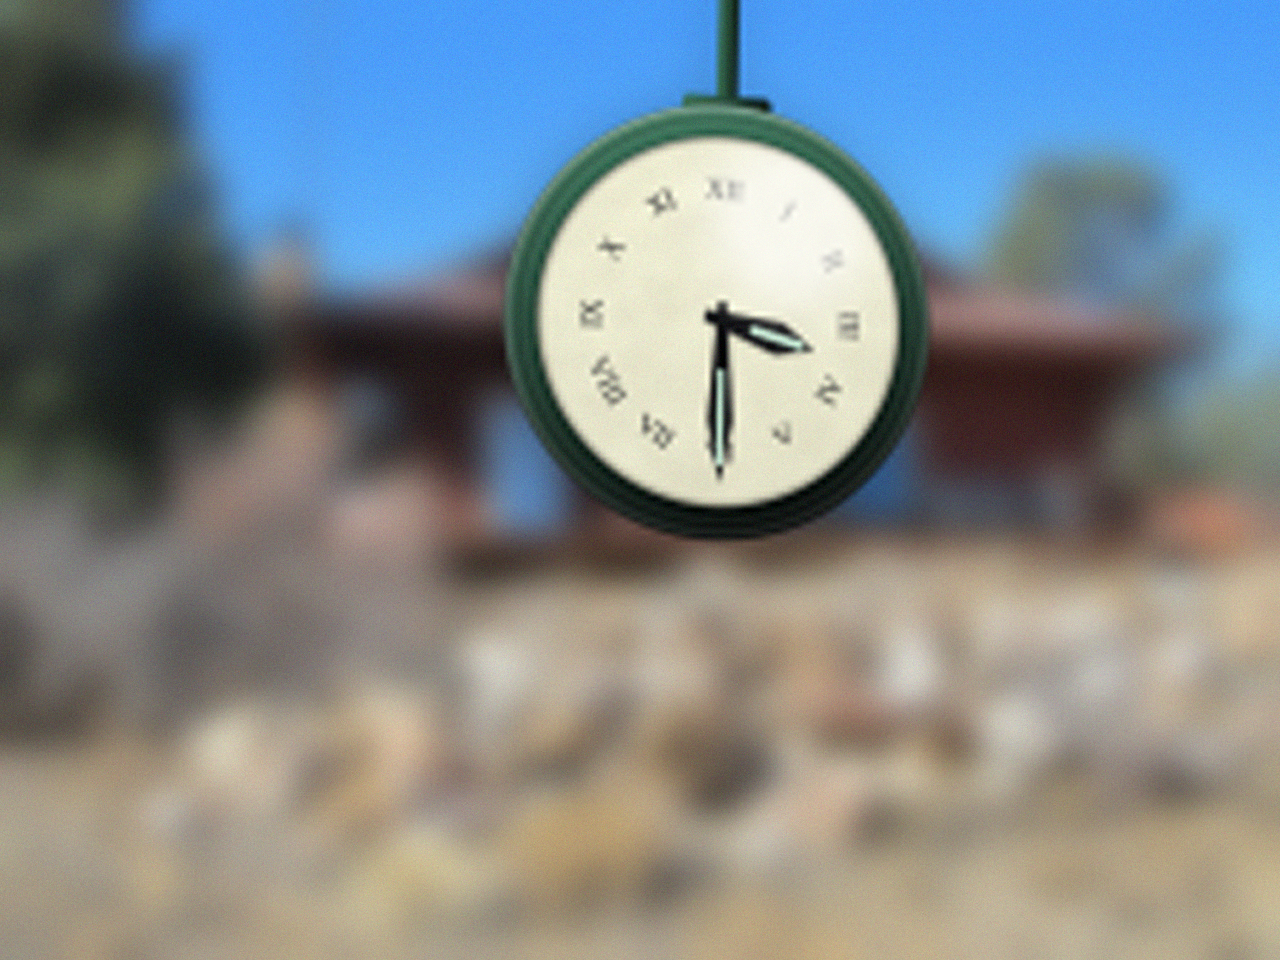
3:30
